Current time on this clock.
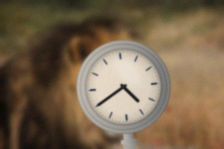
4:40
